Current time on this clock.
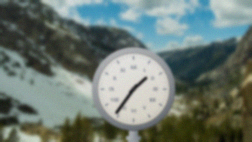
1:36
